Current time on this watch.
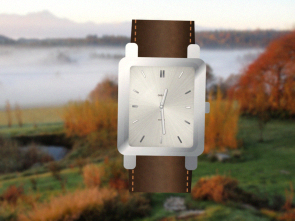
12:29
